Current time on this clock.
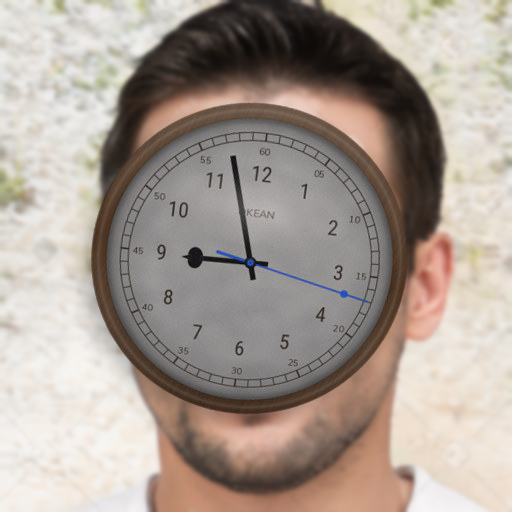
8:57:17
